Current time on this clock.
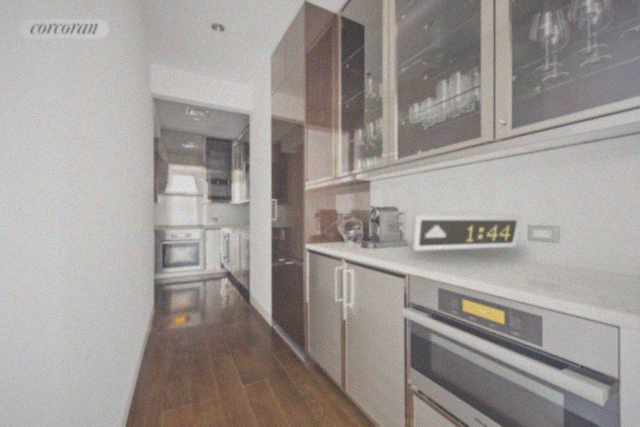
1:44
